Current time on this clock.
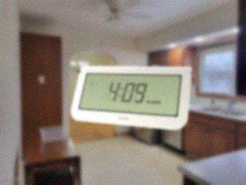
4:09
